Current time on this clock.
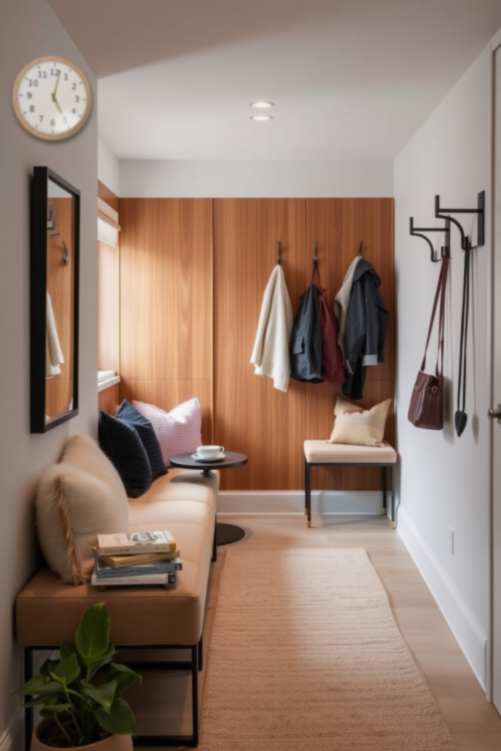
5:02
